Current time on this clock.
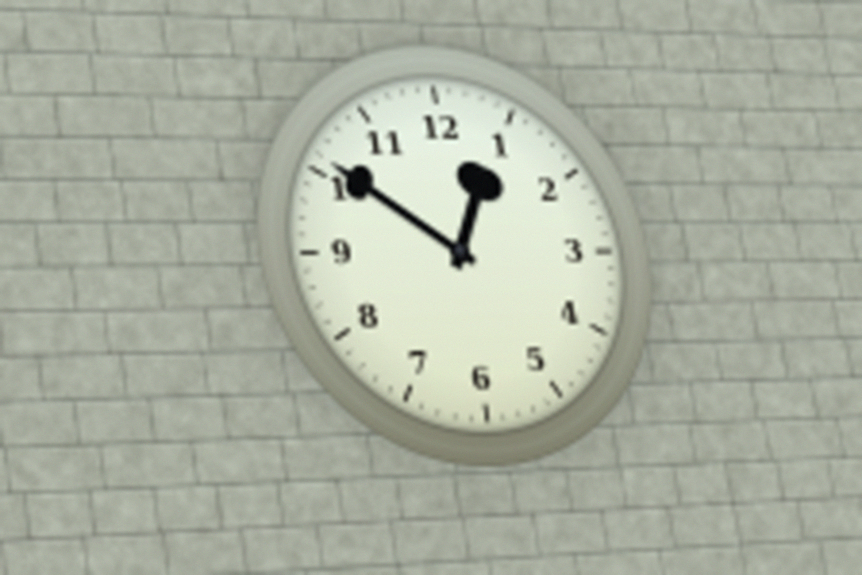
12:51
